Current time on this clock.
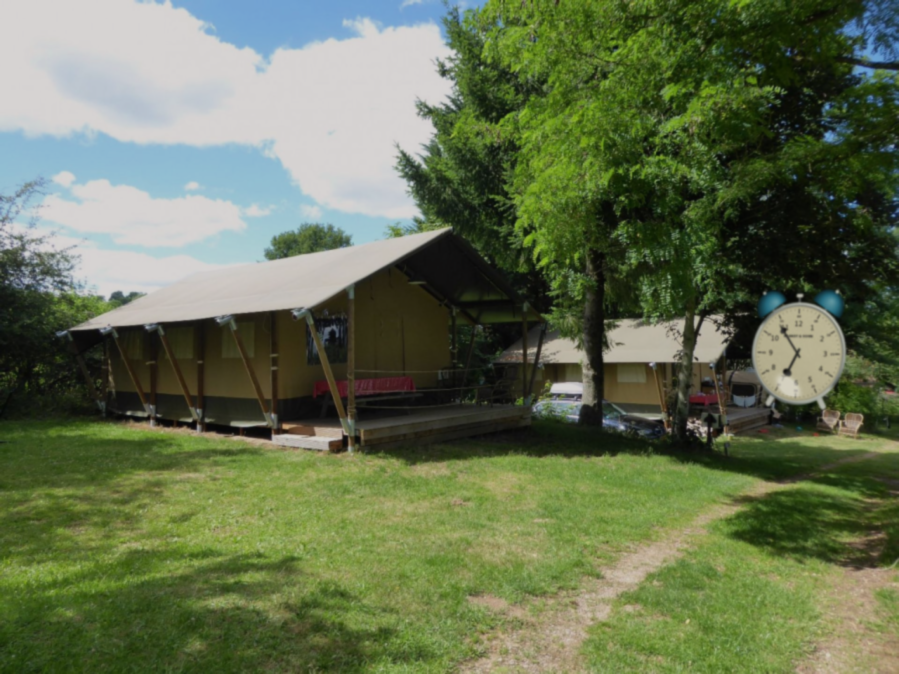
6:54
